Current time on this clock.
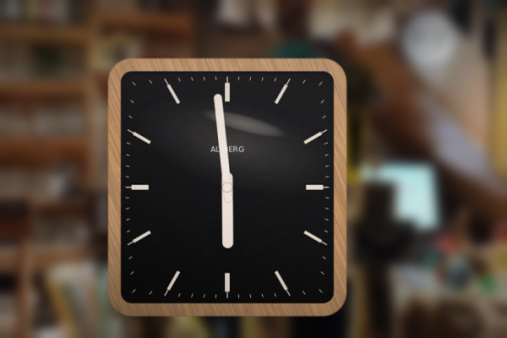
5:59
